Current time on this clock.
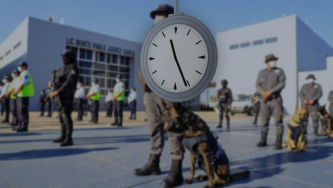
11:26
